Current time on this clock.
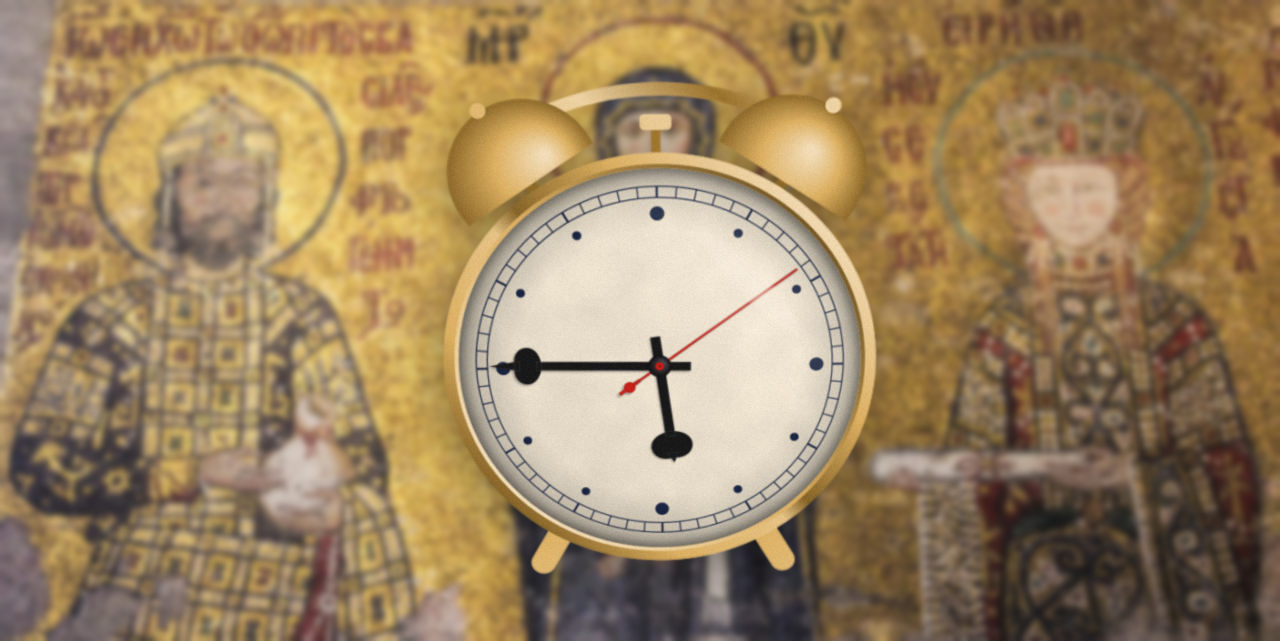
5:45:09
